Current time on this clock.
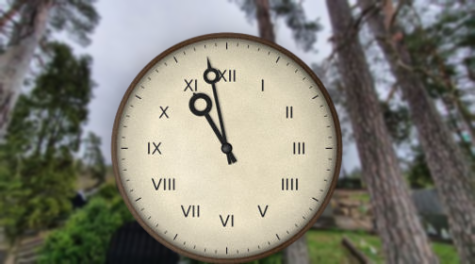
10:58
